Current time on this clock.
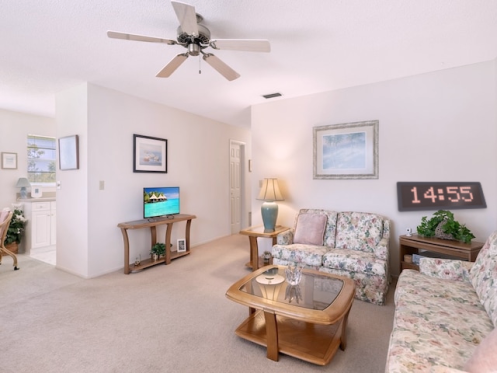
14:55
